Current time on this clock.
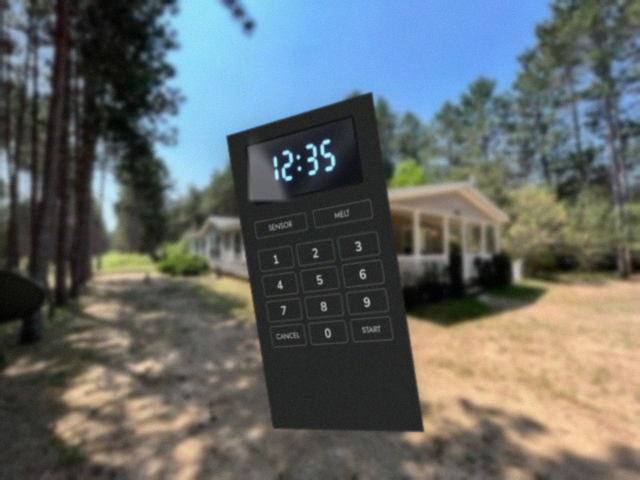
12:35
